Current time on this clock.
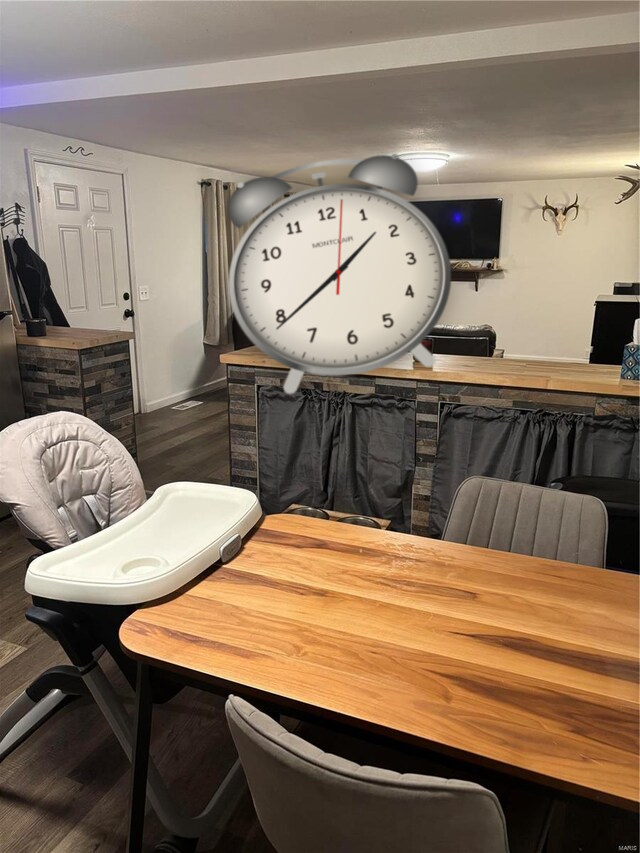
1:39:02
